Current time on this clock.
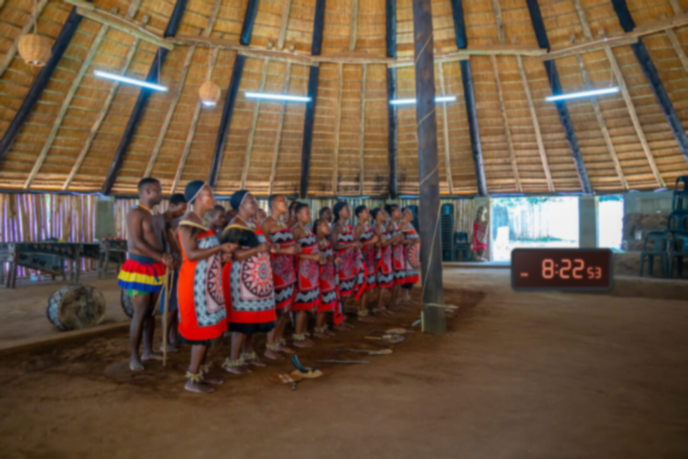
8:22
